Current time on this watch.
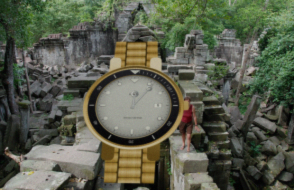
12:06
